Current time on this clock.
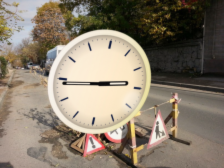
2:44
